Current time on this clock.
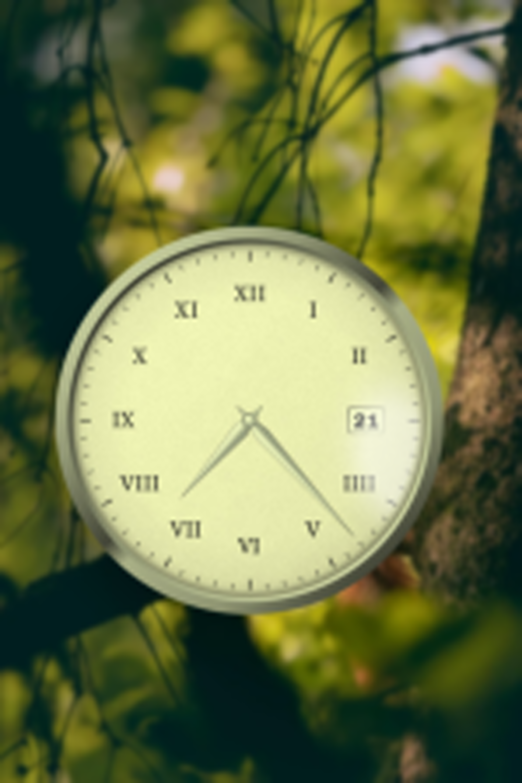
7:23
